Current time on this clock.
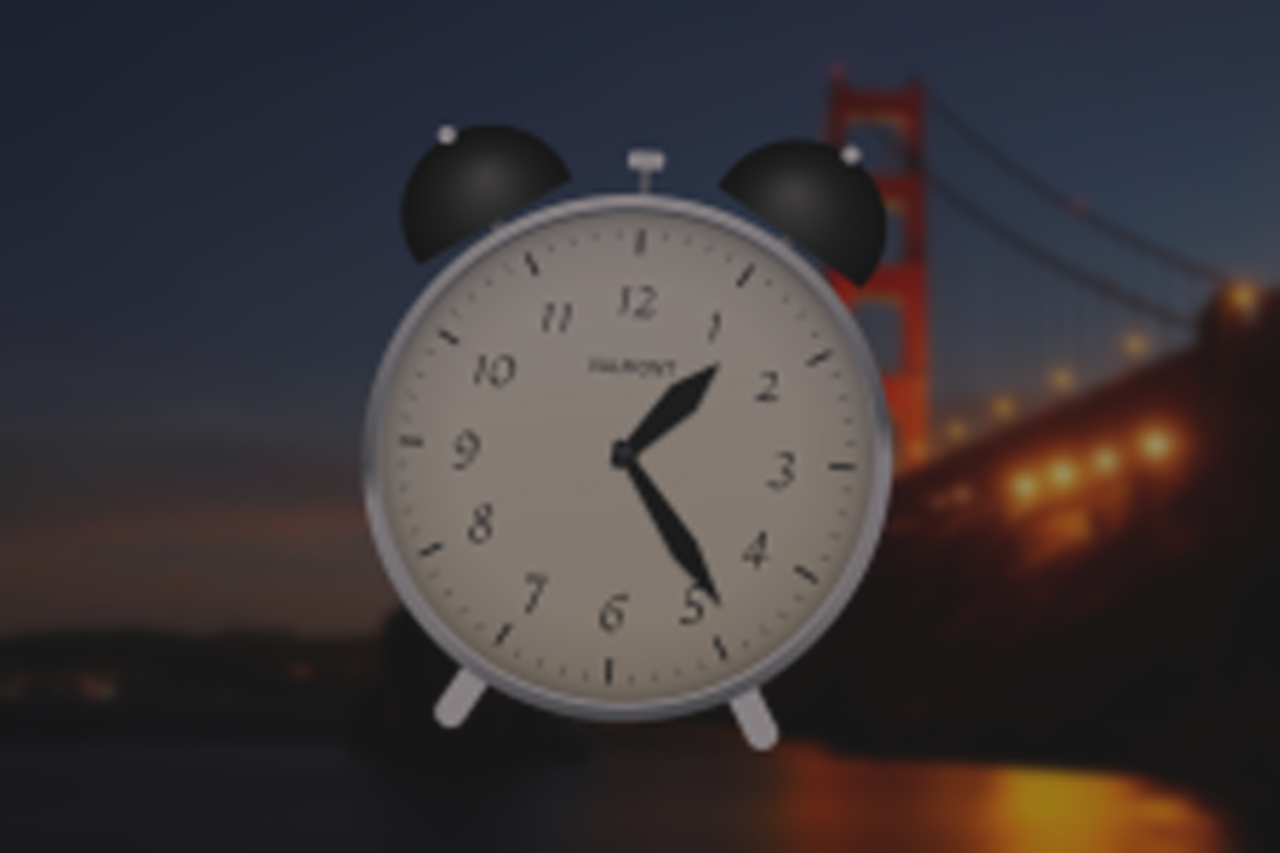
1:24
